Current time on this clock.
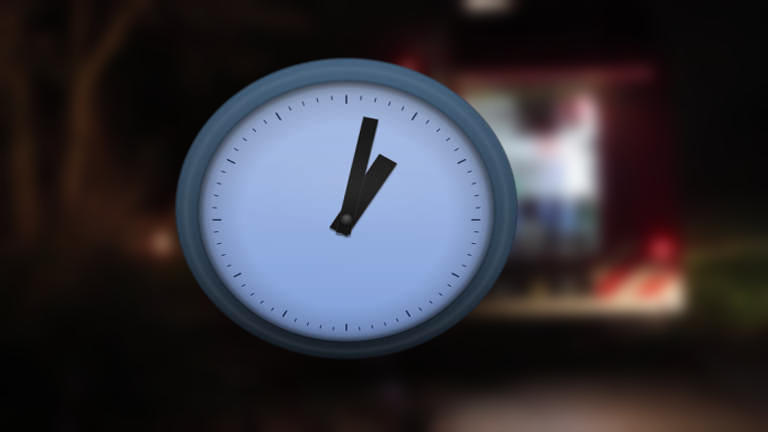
1:02
